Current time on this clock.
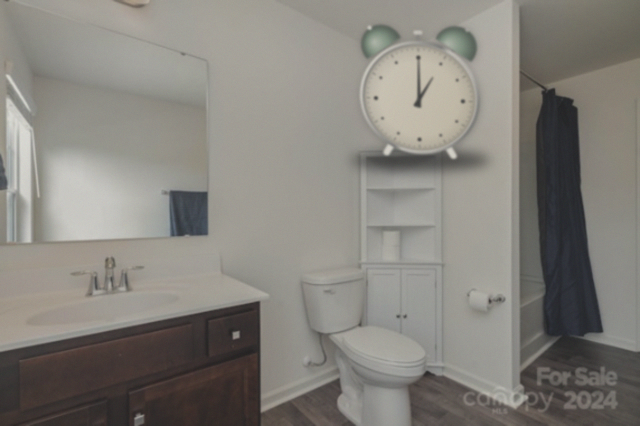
1:00
